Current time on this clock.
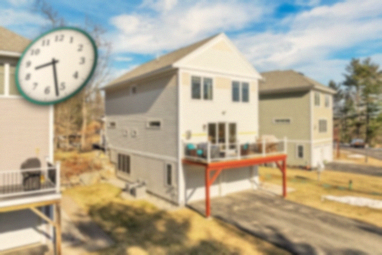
8:27
